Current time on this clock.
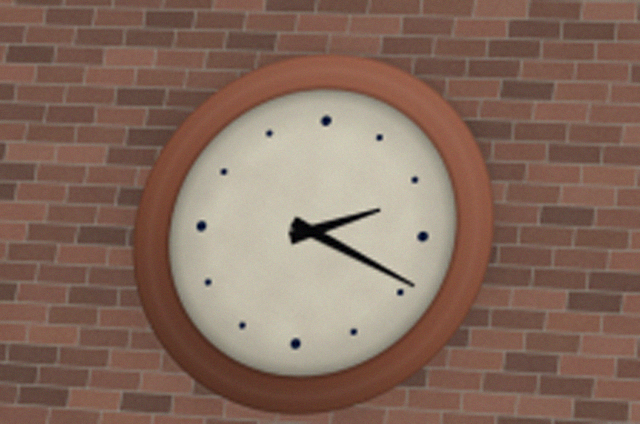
2:19
